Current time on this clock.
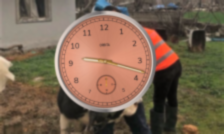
9:18
